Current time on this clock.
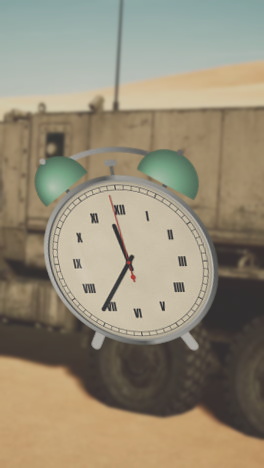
11:35:59
